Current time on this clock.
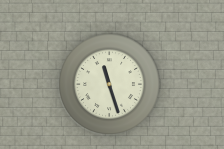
11:27
